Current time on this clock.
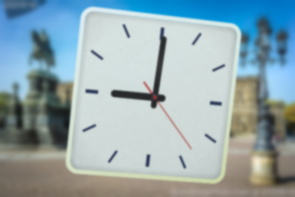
9:00:23
